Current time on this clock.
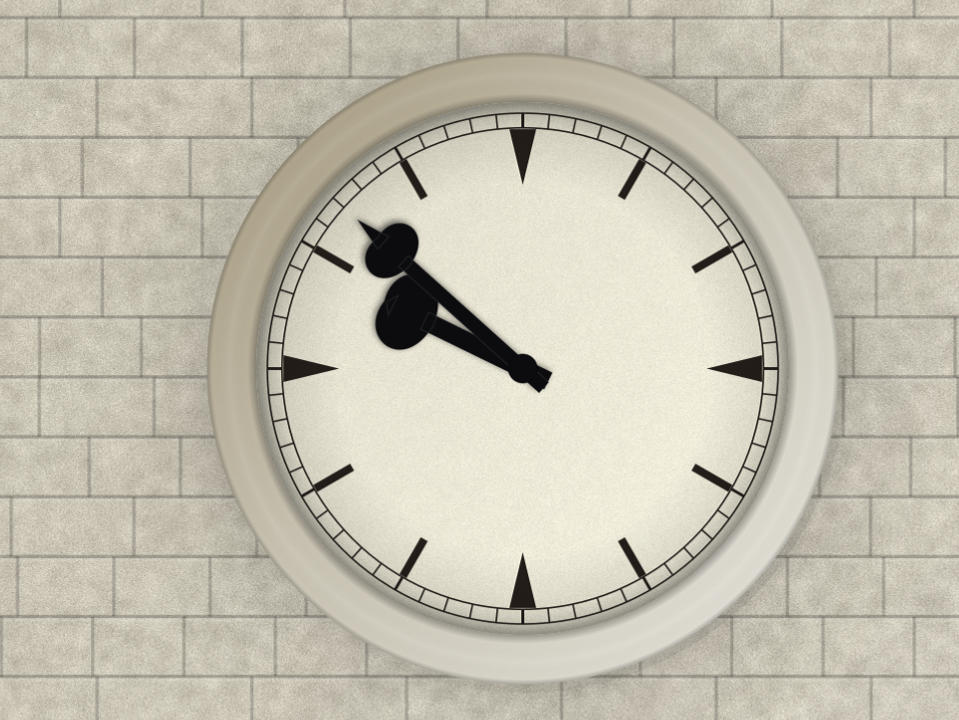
9:52
